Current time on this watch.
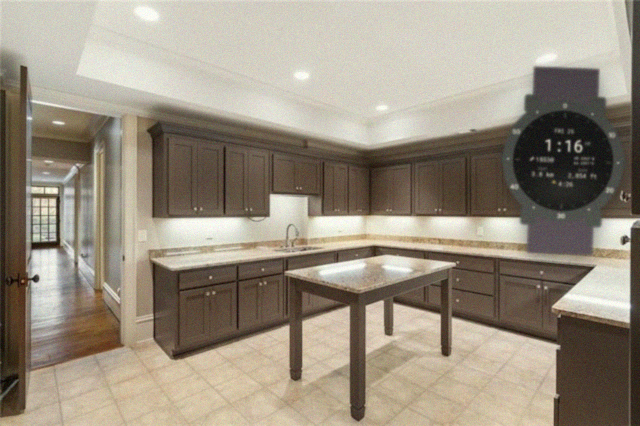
1:16
